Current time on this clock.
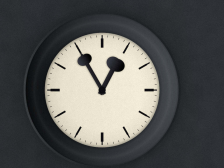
12:55
